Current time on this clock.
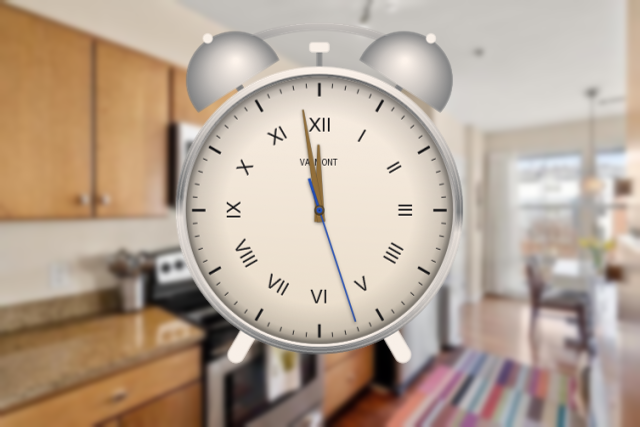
11:58:27
